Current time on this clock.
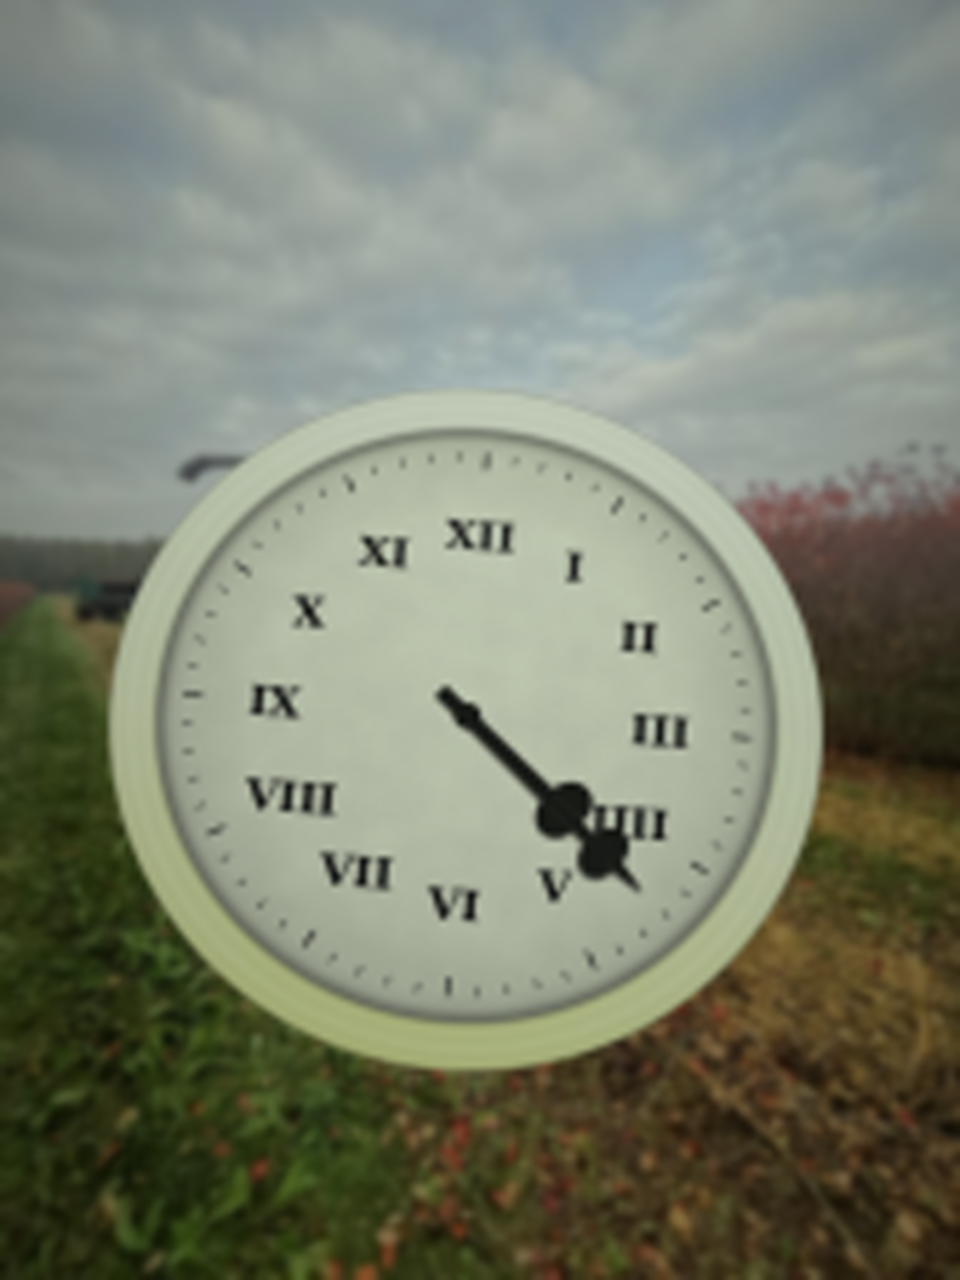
4:22
